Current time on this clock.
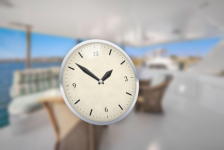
1:52
